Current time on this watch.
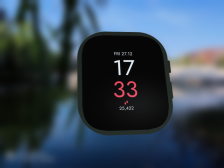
17:33
